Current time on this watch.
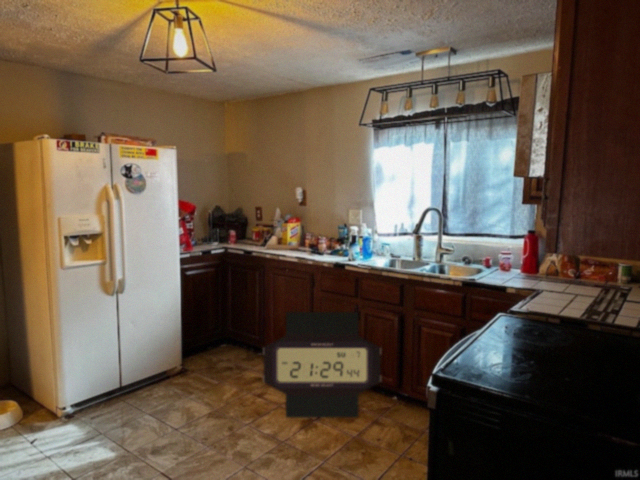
21:29
